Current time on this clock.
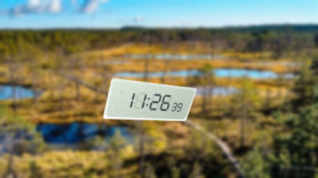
11:26:39
